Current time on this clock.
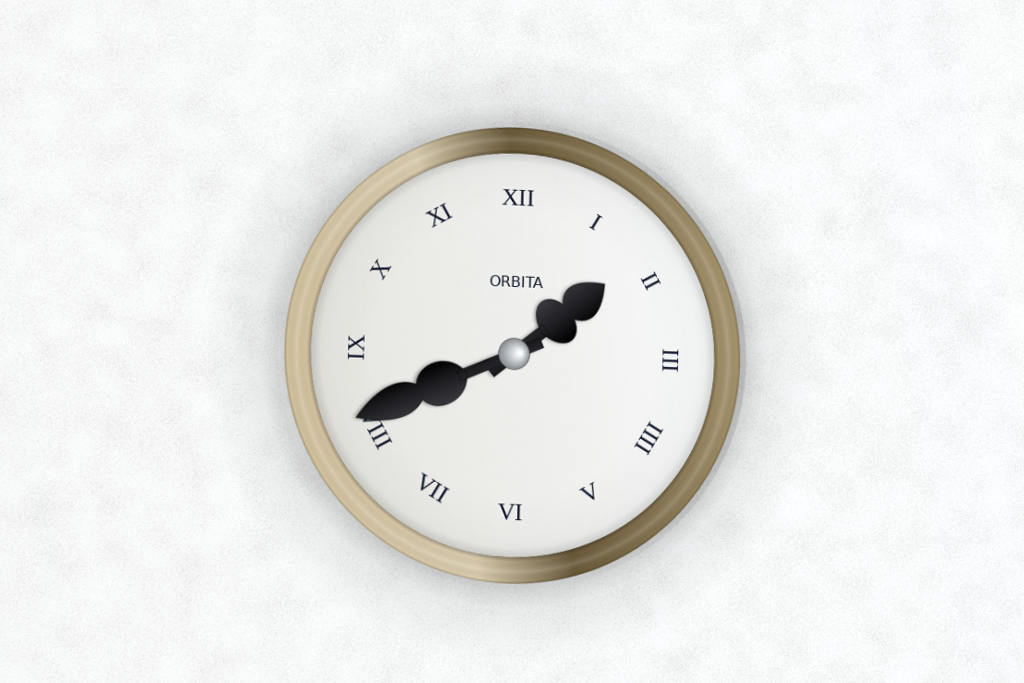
1:41
